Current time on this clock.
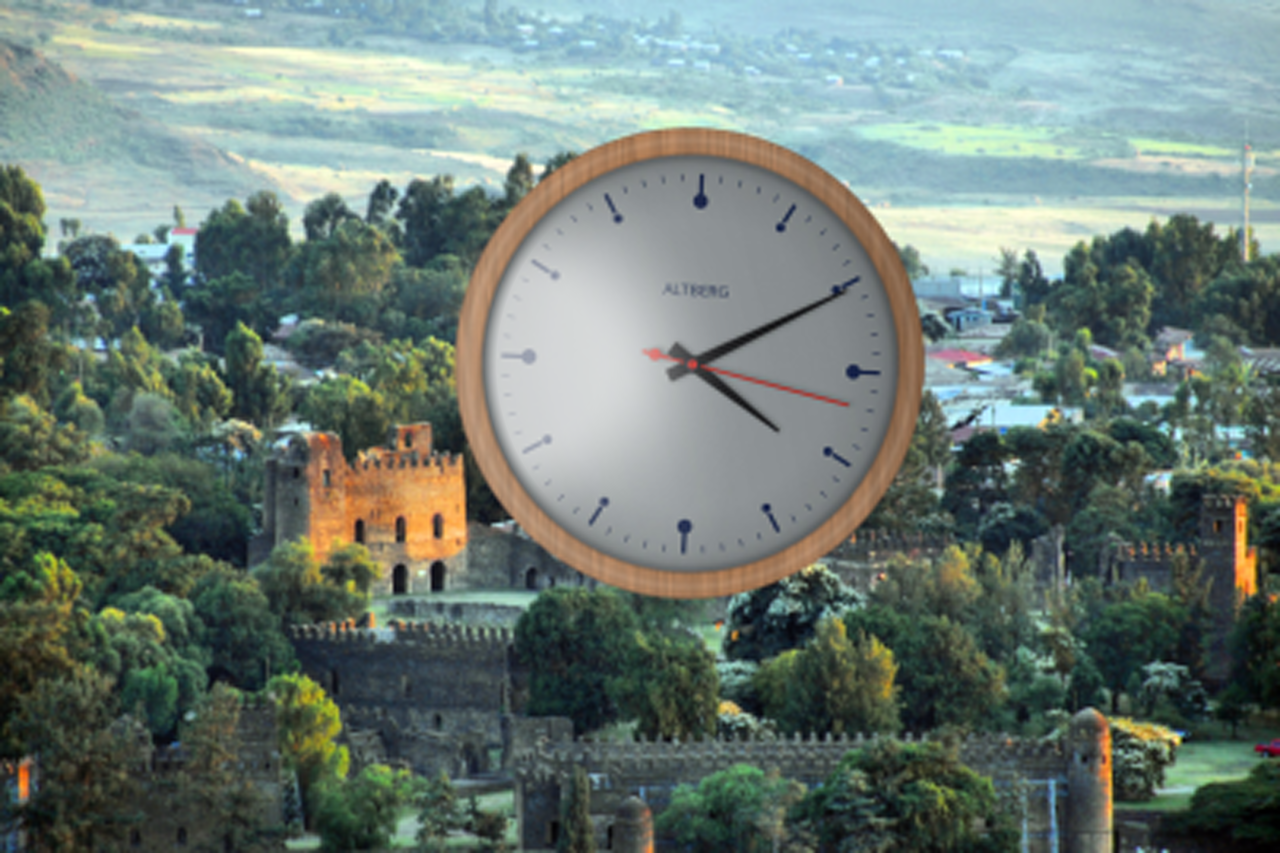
4:10:17
